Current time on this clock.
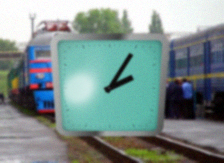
2:05
